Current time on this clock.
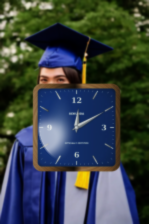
12:10
